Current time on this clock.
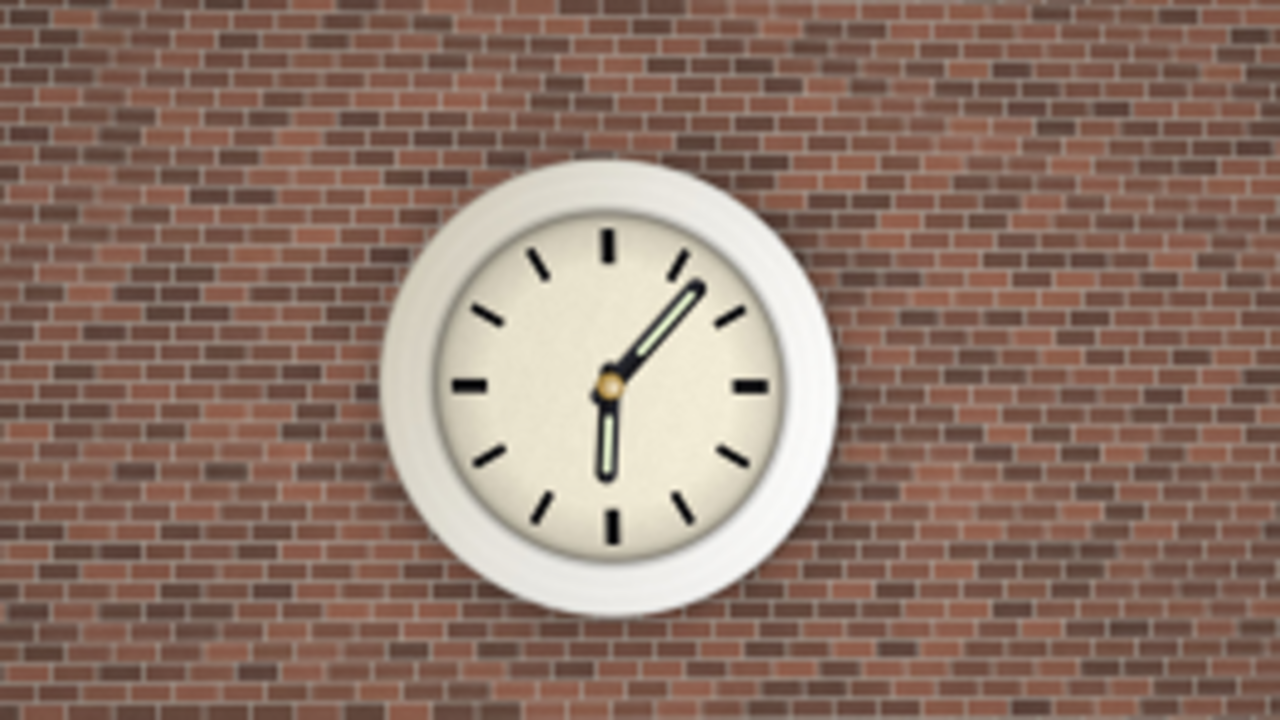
6:07
